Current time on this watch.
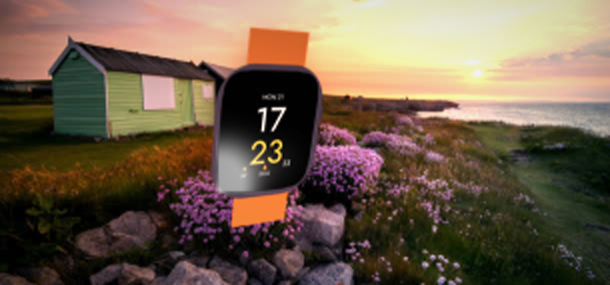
17:23
